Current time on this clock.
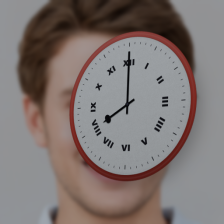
8:00
